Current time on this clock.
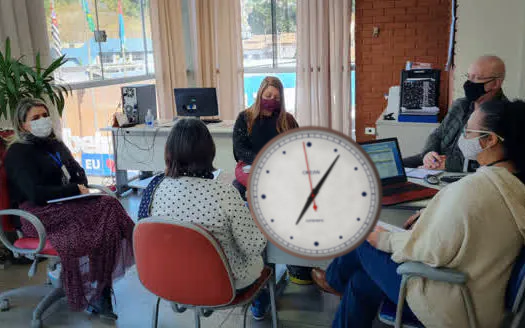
7:05:59
